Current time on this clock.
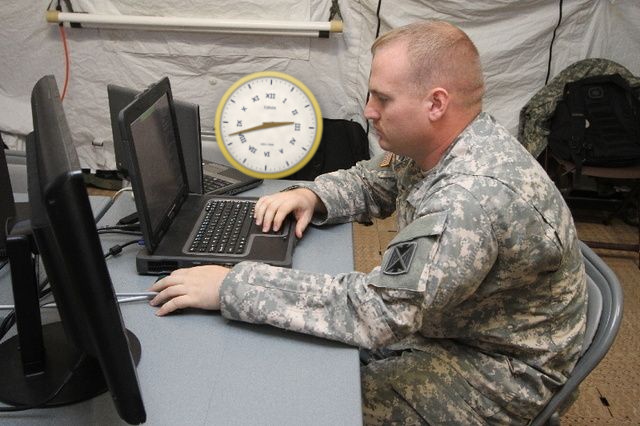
2:42
